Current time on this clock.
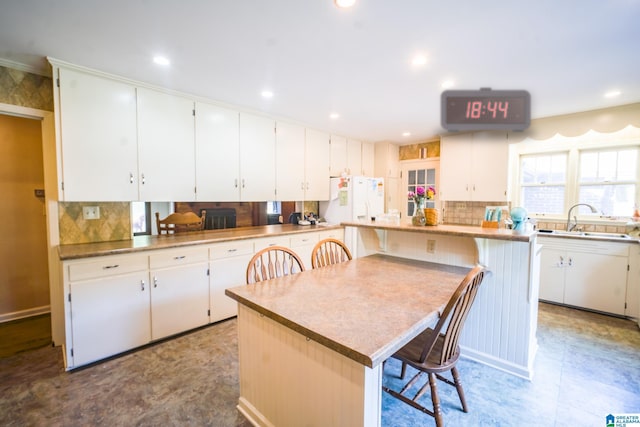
18:44
